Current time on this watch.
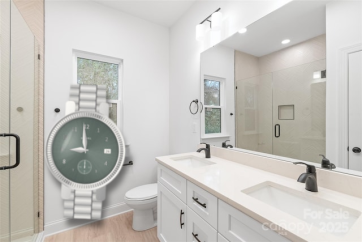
8:59
